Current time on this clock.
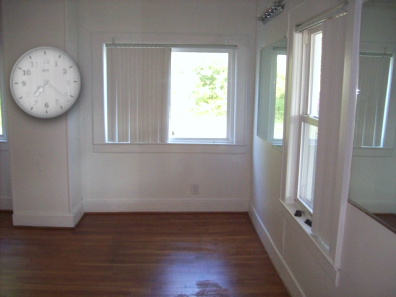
7:22
